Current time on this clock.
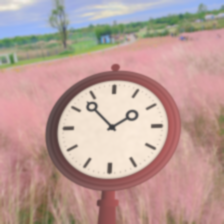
1:53
